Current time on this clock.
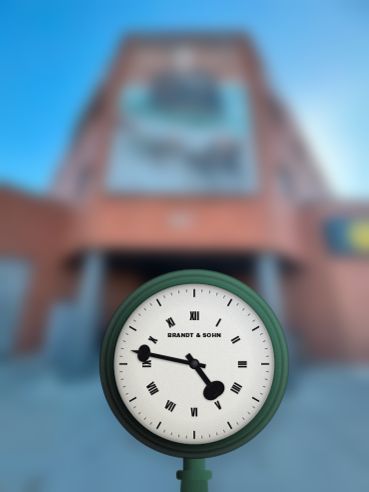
4:47
